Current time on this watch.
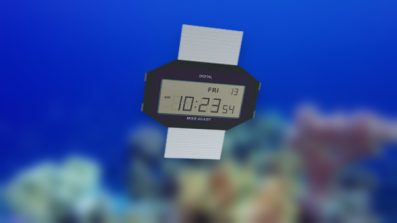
10:23:54
